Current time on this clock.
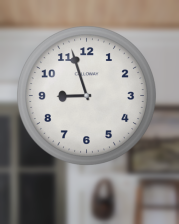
8:57
